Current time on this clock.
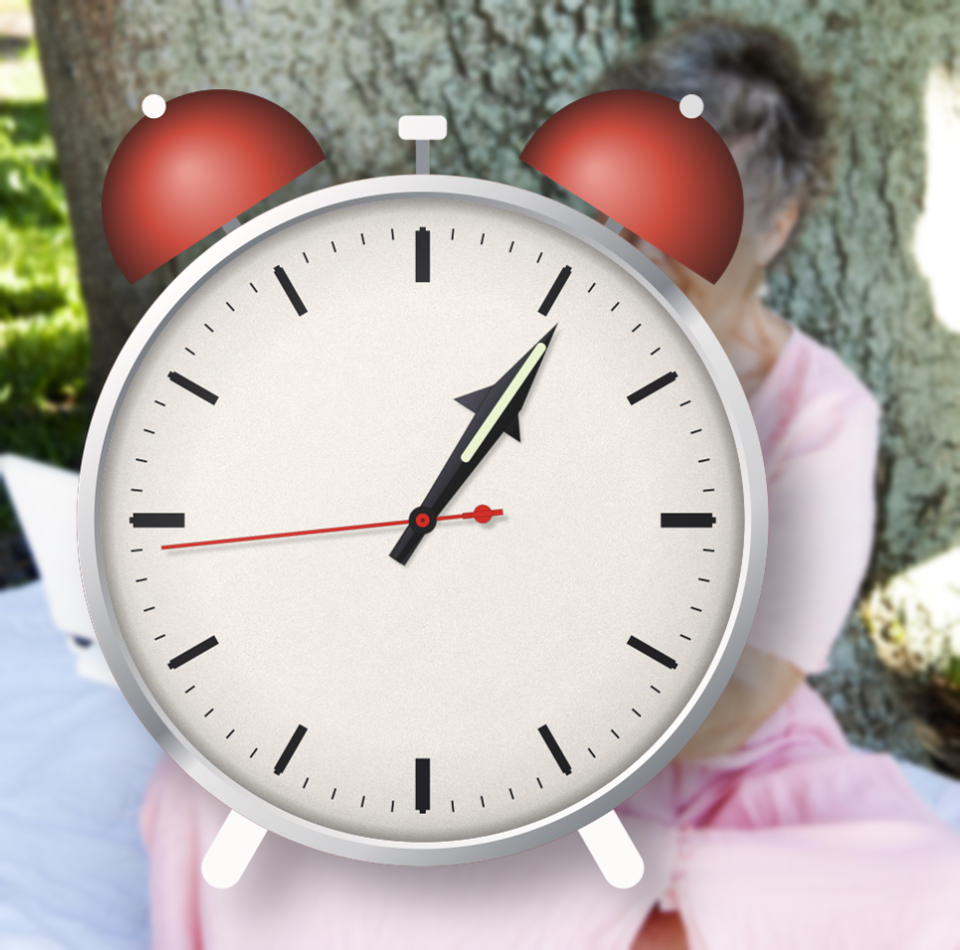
1:05:44
